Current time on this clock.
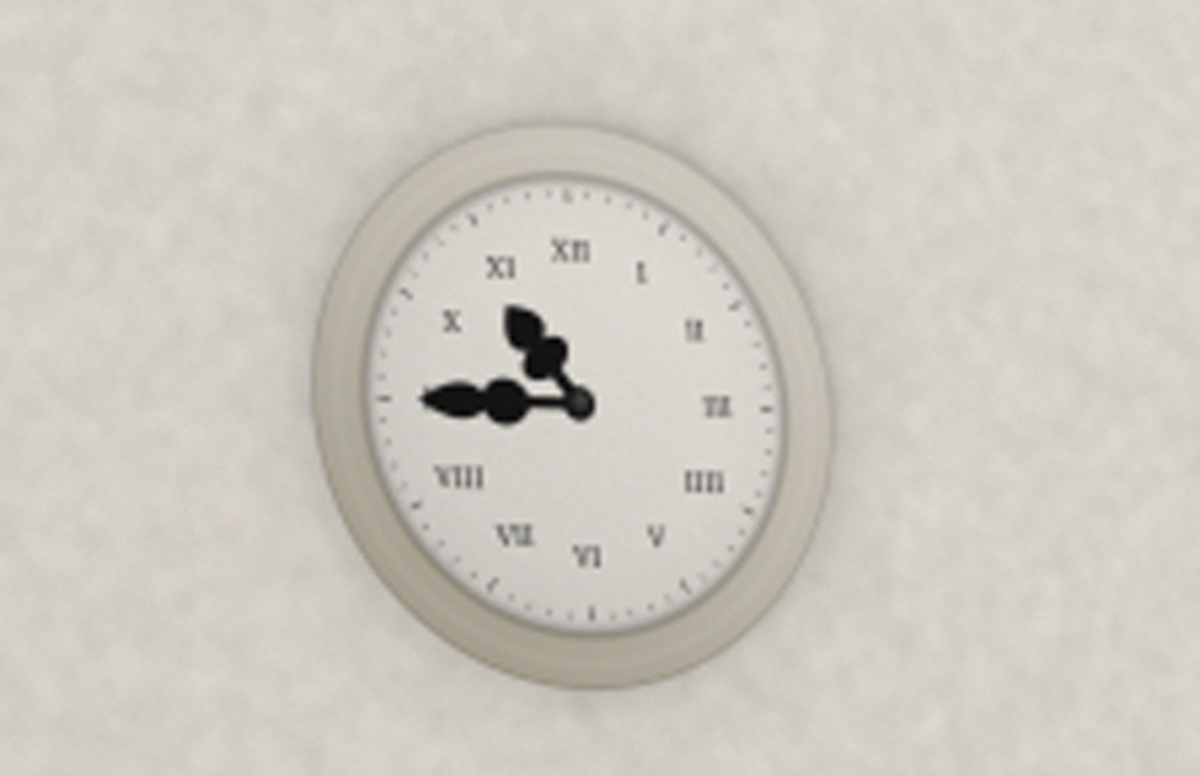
10:45
